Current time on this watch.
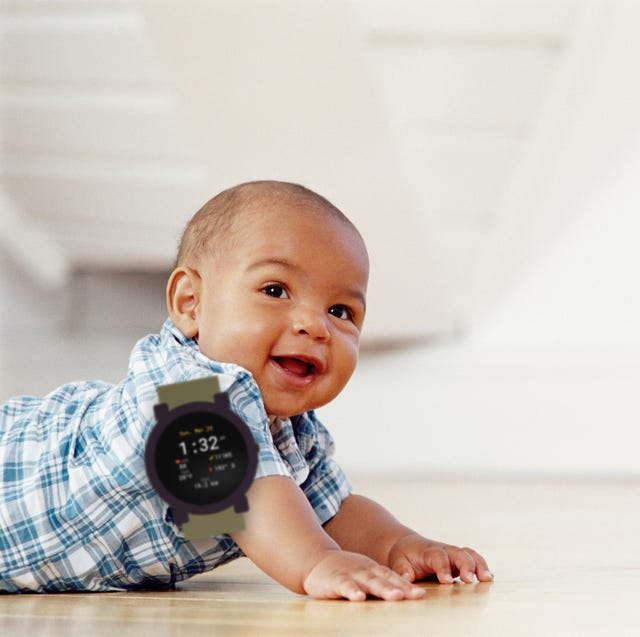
1:32
